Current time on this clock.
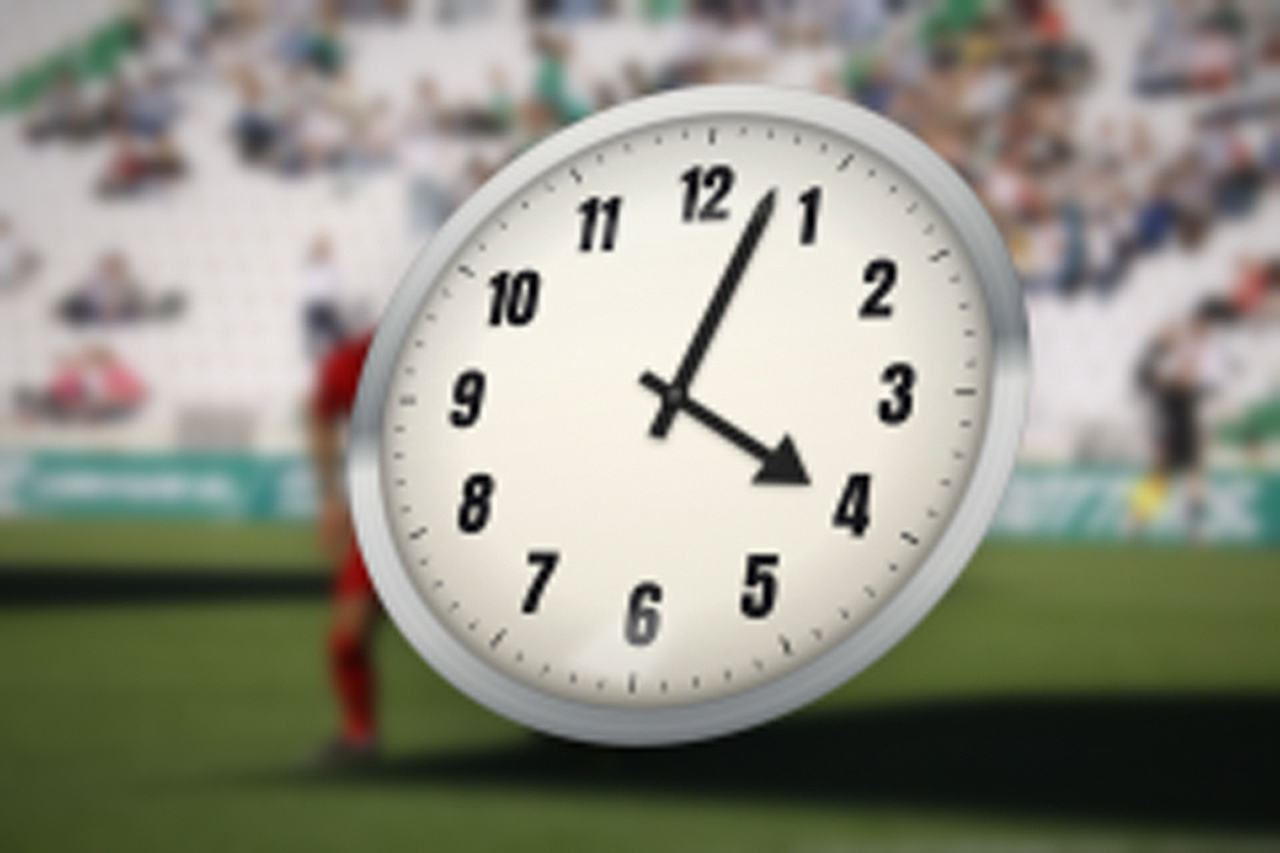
4:03
